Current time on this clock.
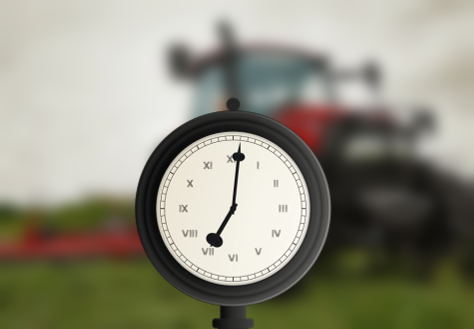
7:01
